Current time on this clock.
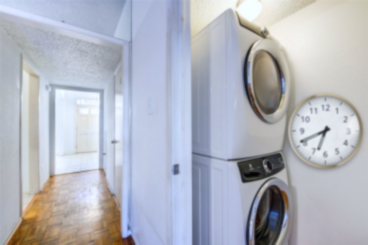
6:41
